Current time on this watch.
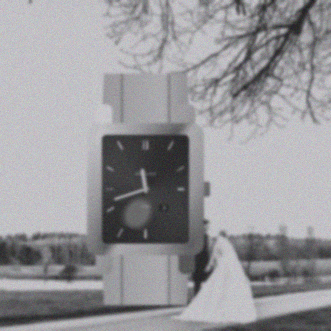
11:42
